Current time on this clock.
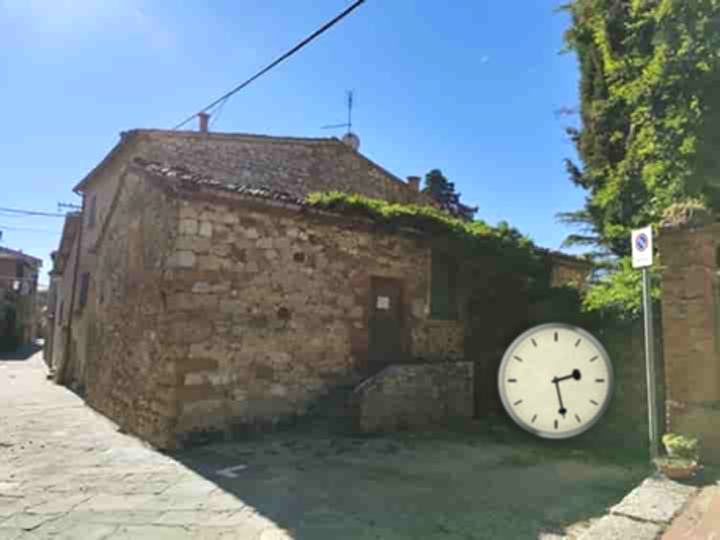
2:28
